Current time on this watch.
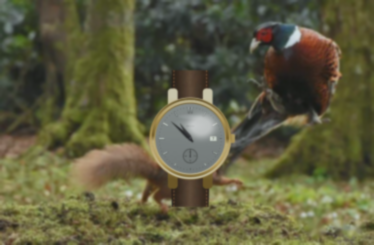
10:52
